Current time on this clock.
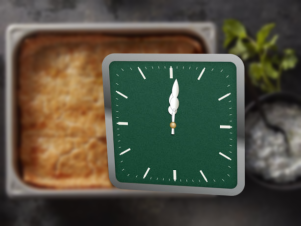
12:01
